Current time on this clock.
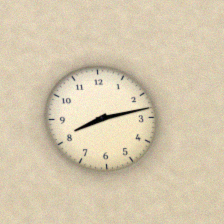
8:13
